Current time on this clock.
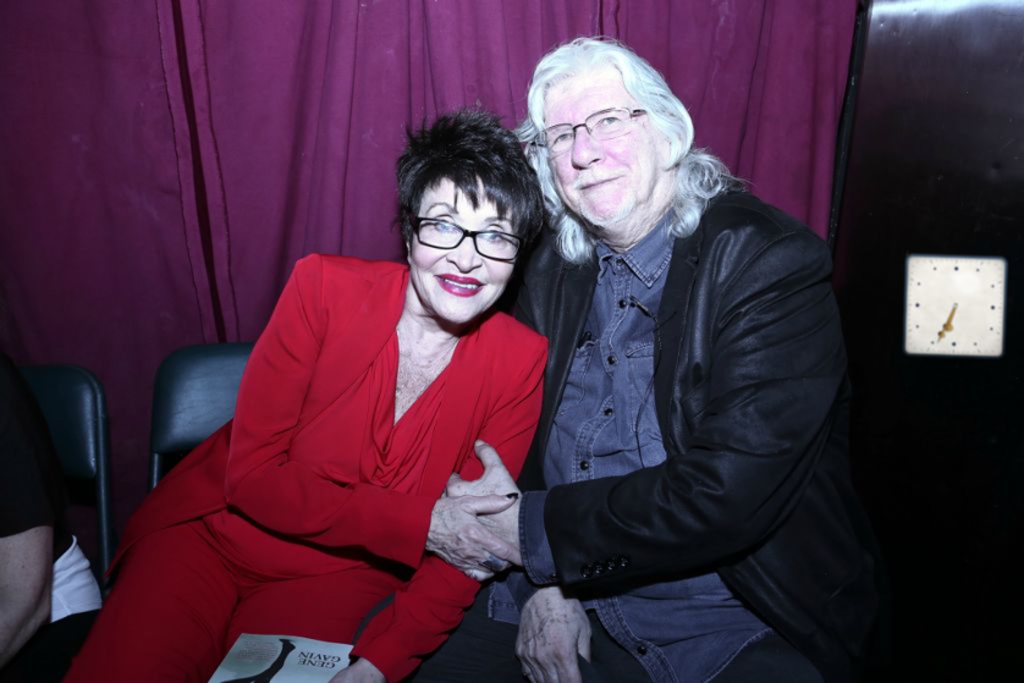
6:34
